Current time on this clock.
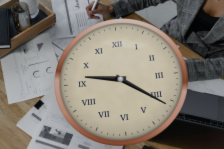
9:21
